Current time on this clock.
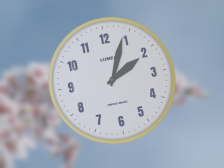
2:04
